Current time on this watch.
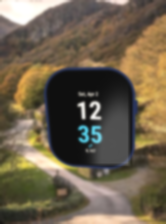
12:35
